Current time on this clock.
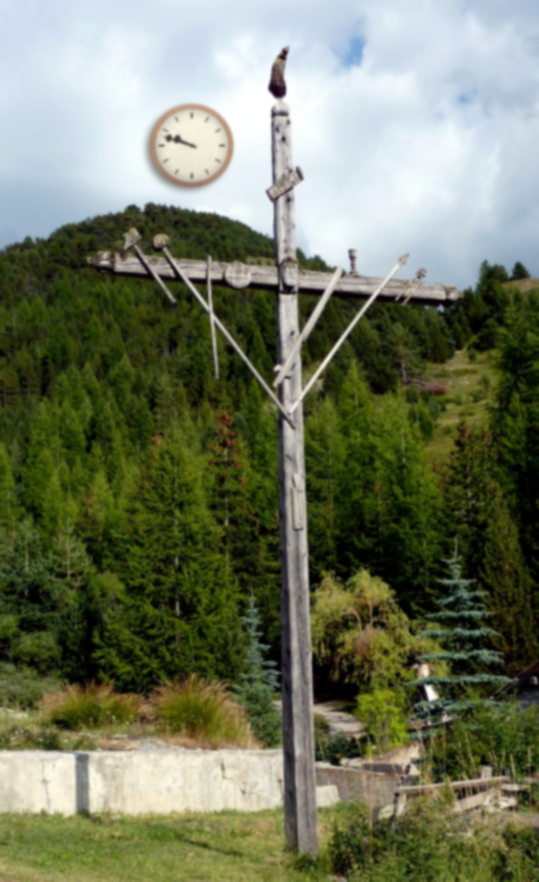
9:48
